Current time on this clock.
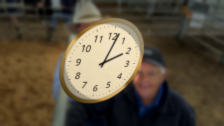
2:02
